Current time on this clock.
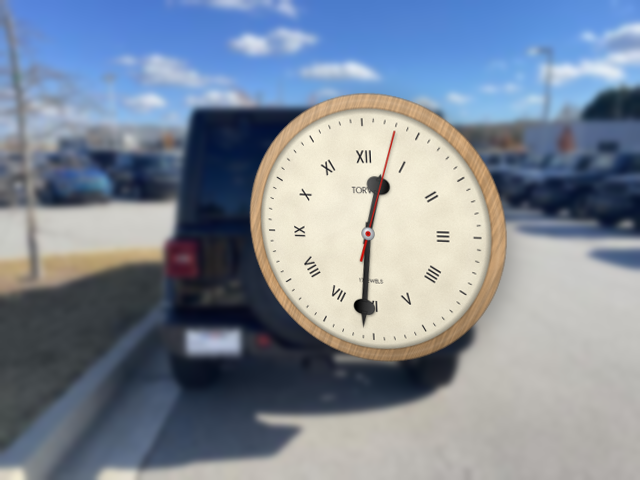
12:31:03
